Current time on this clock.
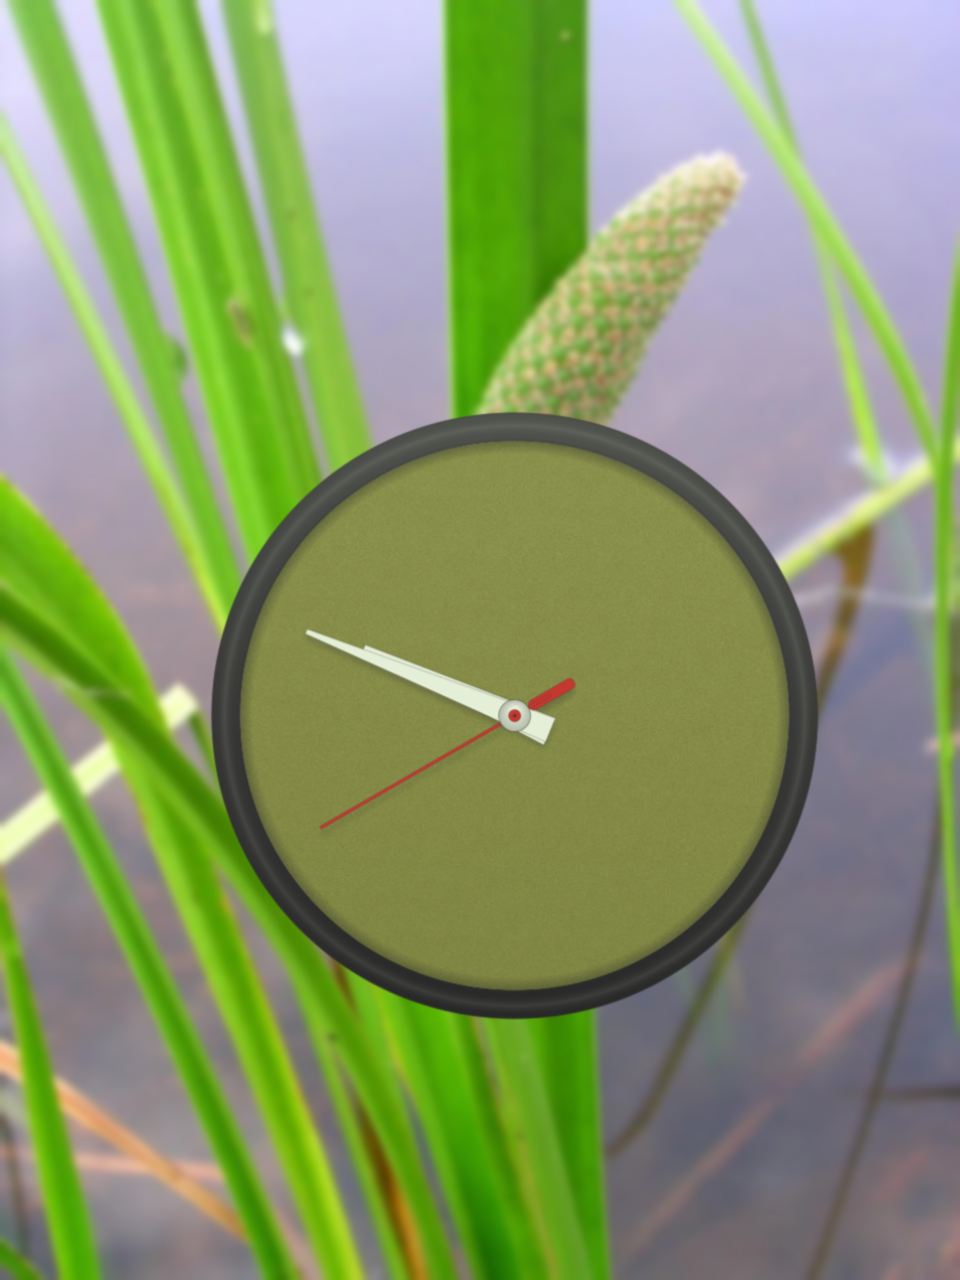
9:48:40
